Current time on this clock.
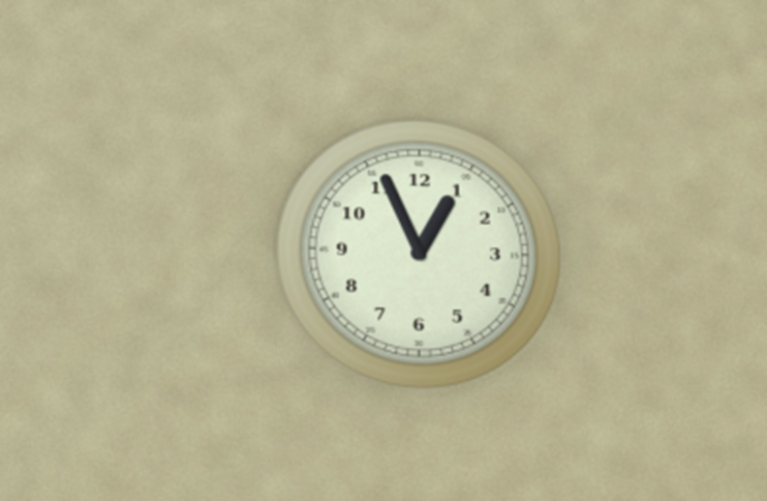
12:56
